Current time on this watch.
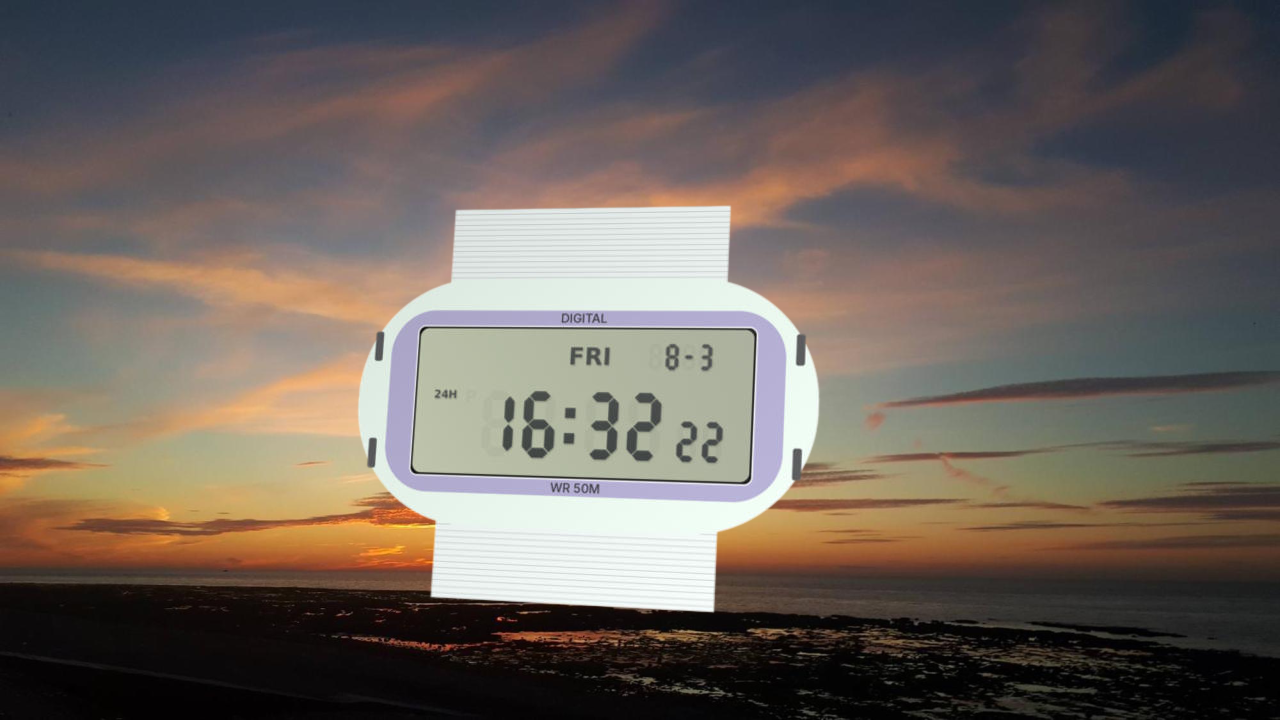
16:32:22
